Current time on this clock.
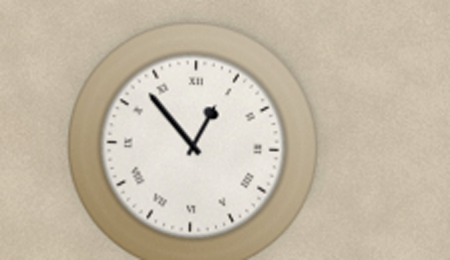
12:53
